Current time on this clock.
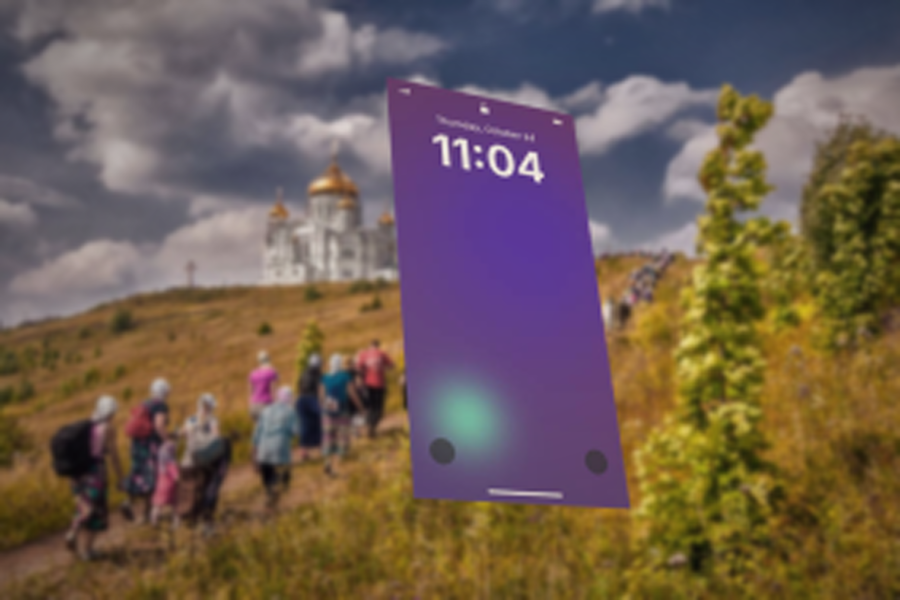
11:04
